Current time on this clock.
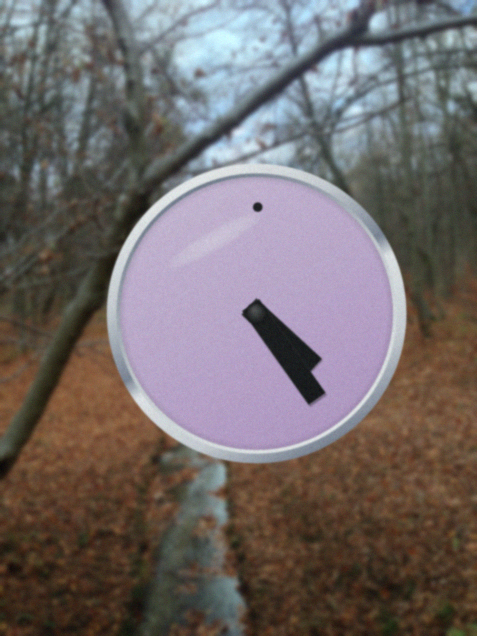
4:24
